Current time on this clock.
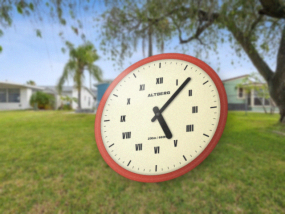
5:07
